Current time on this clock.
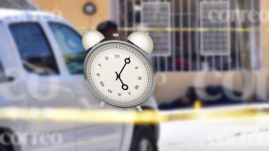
5:05
